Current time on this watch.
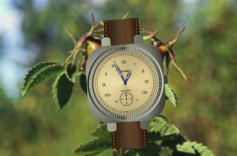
12:56
